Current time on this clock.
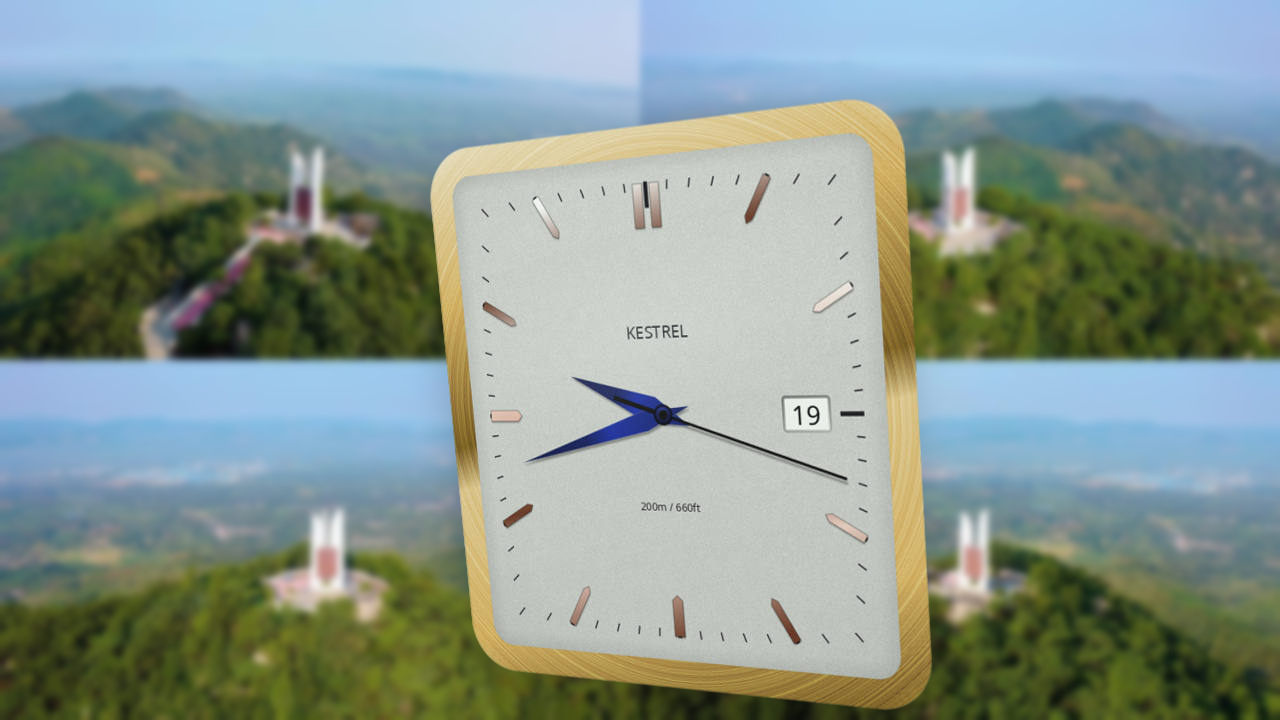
9:42:18
